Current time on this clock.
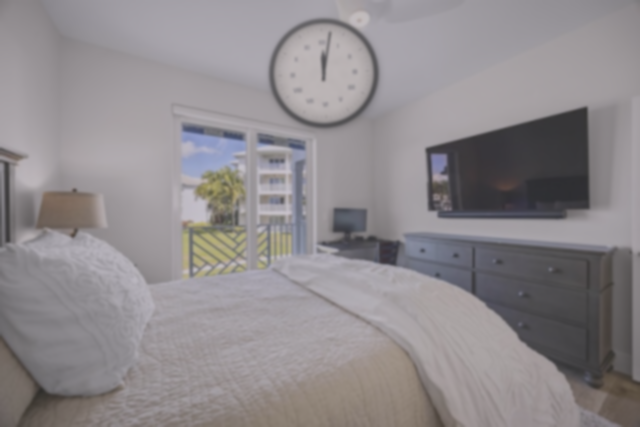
12:02
